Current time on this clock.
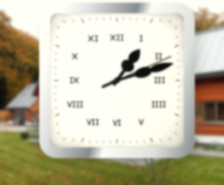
1:12:11
